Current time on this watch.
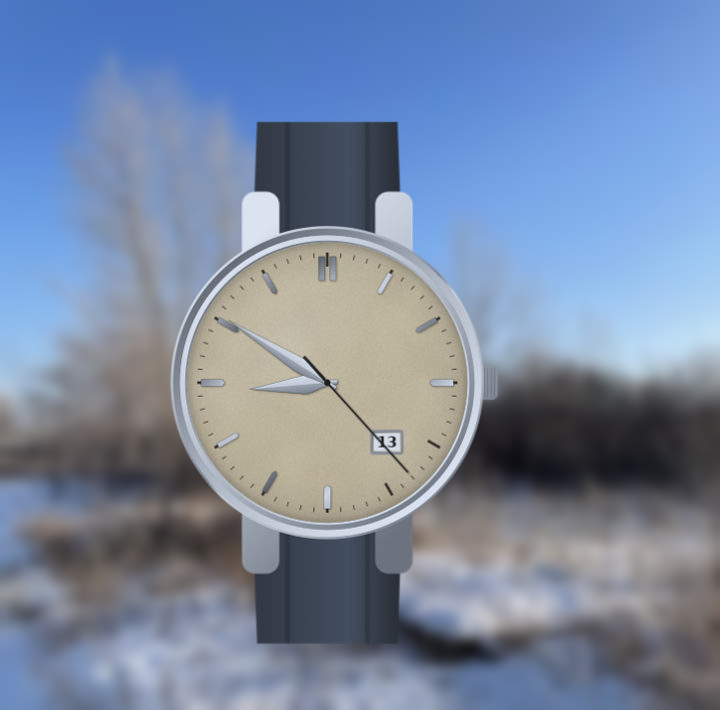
8:50:23
